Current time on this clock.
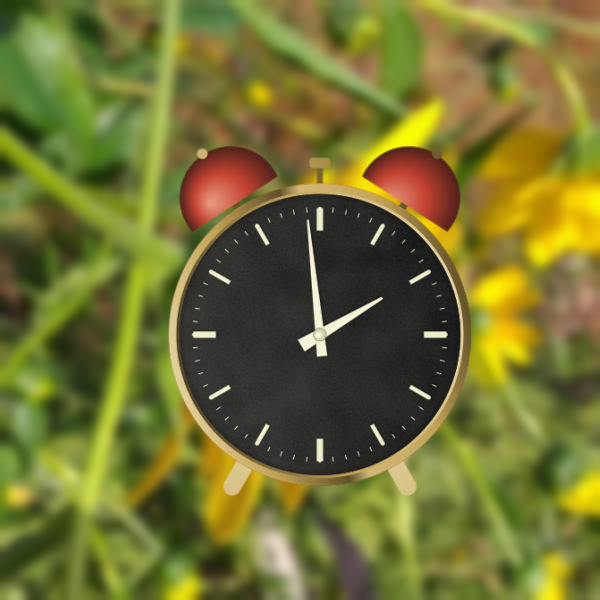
1:59
